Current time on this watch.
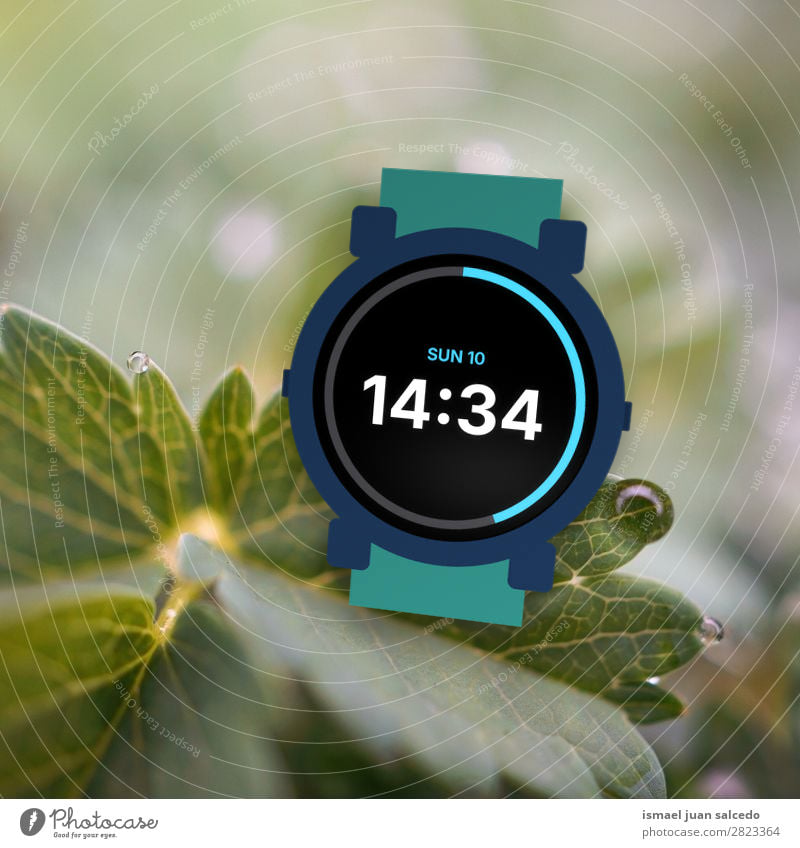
14:34
